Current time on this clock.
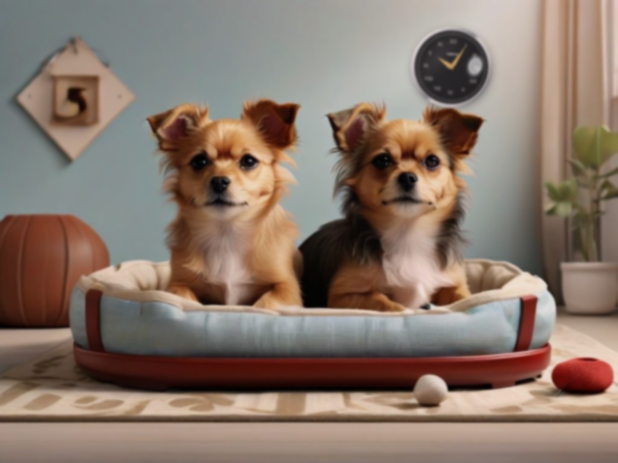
10:05
